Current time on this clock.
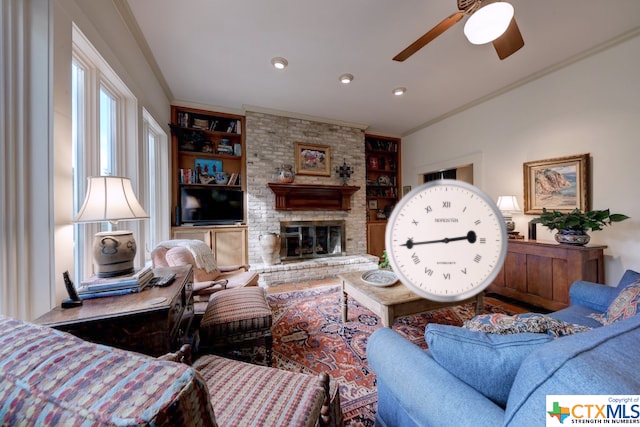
2:44
